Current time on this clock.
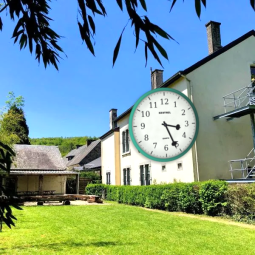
3:26
